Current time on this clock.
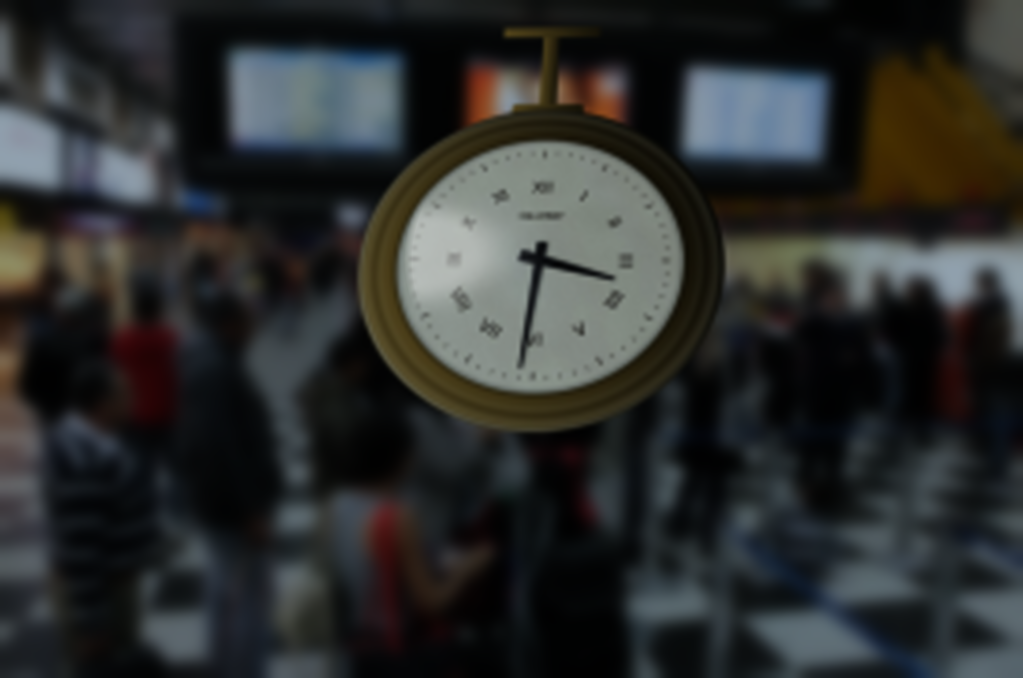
3:31
